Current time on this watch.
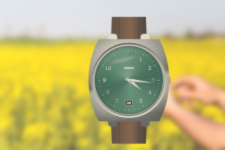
4:16
